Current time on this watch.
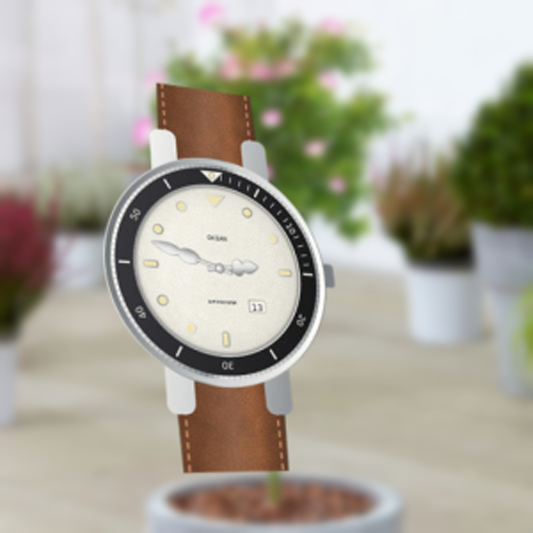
2:48
